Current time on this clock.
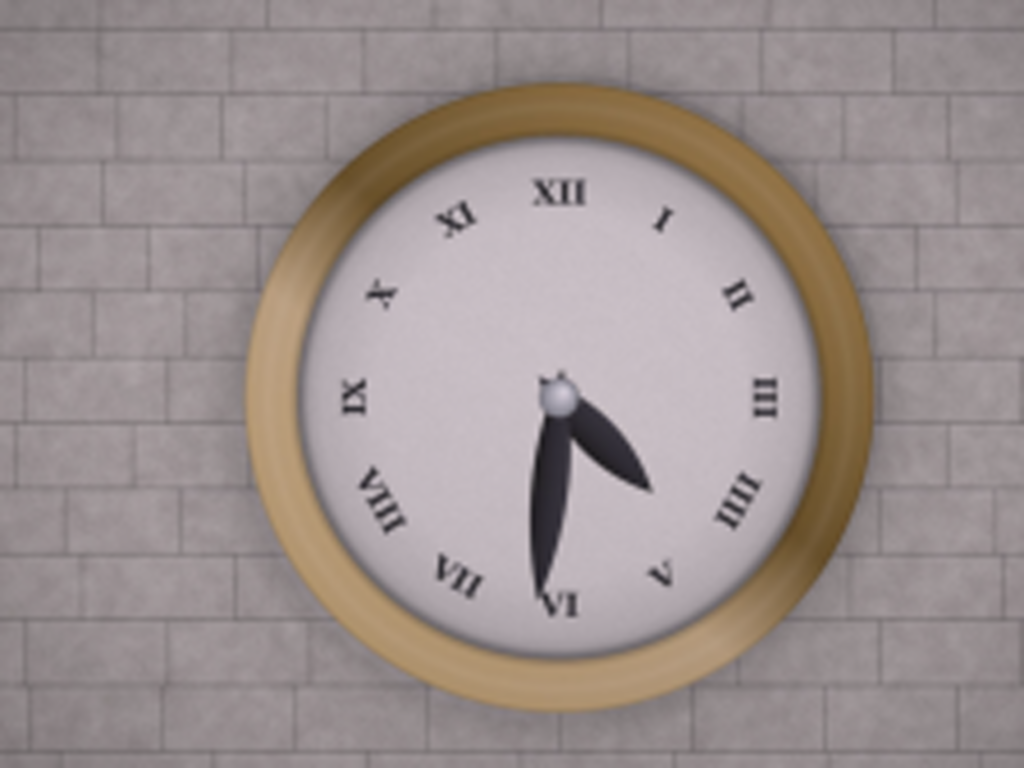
4:31
